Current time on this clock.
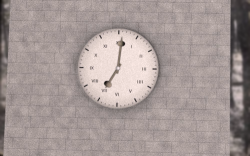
7:01
